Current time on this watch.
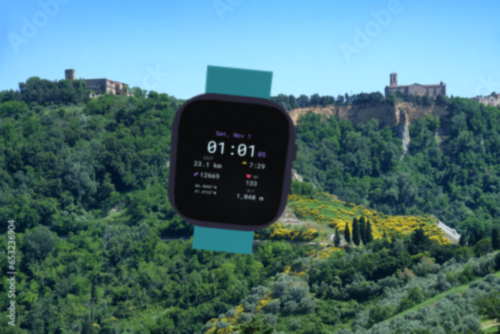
1:01
